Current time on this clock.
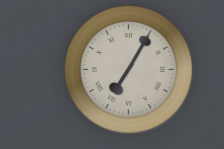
7:05
